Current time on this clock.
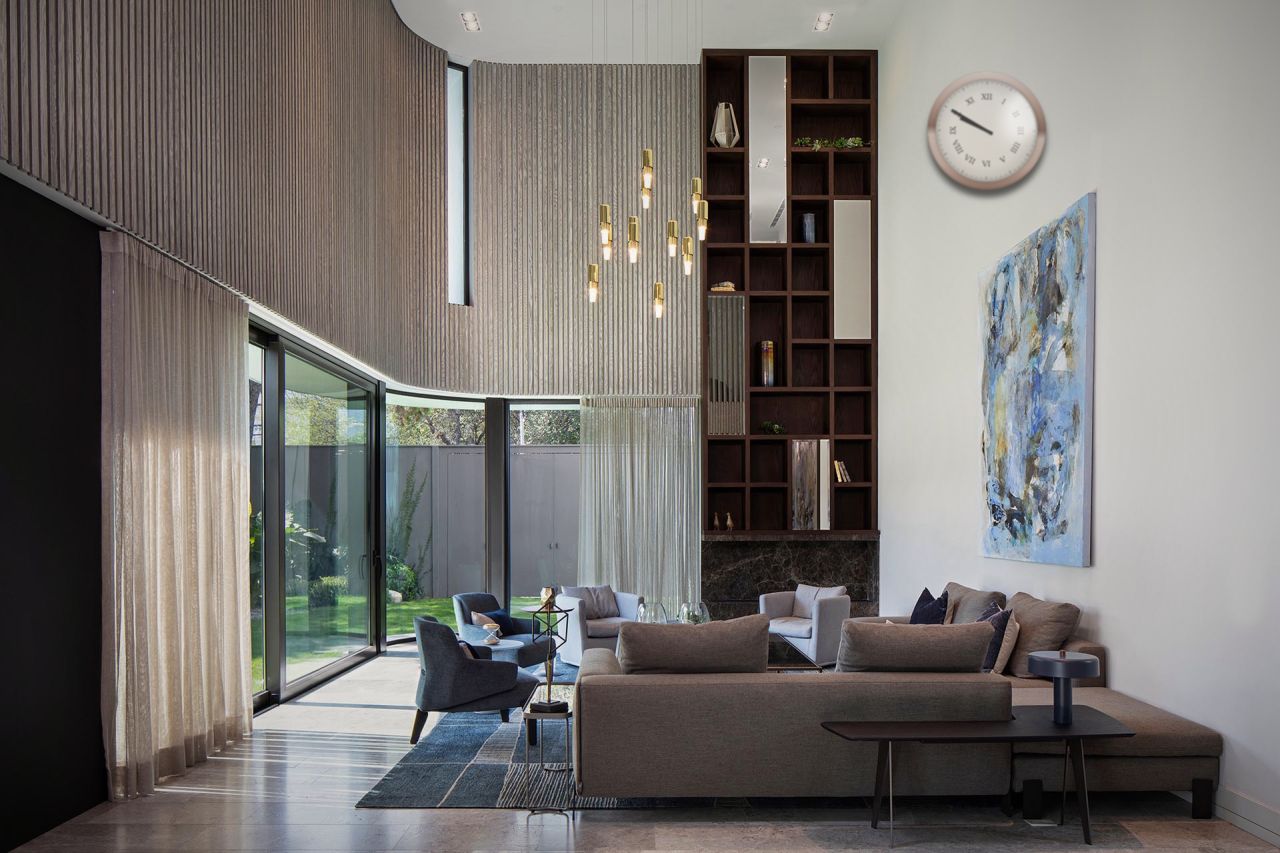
9:50
